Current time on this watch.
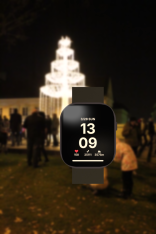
13:09
